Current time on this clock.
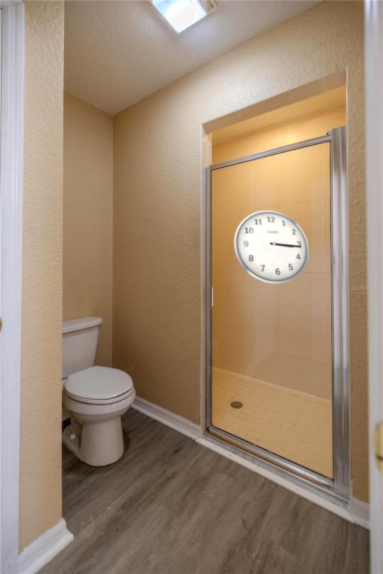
3:16
